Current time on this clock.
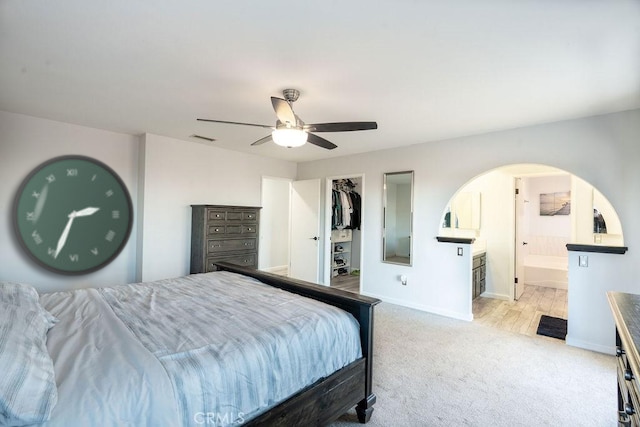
2:34
